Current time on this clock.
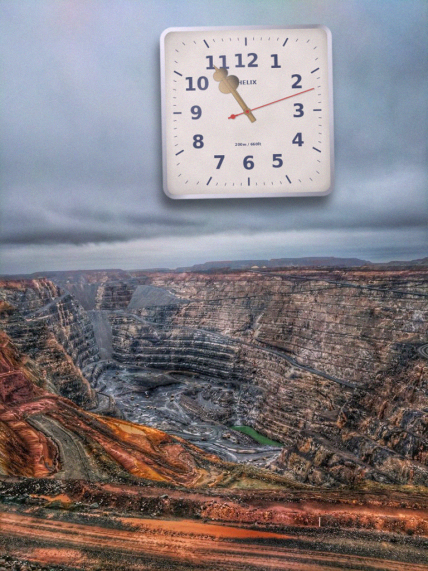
10:54:12
